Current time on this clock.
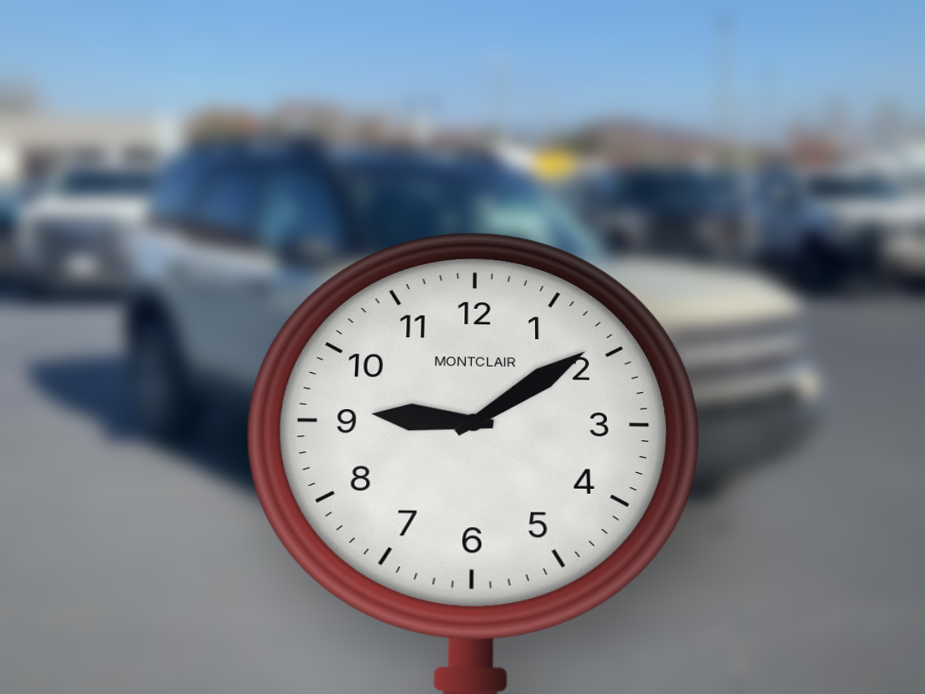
9:09
